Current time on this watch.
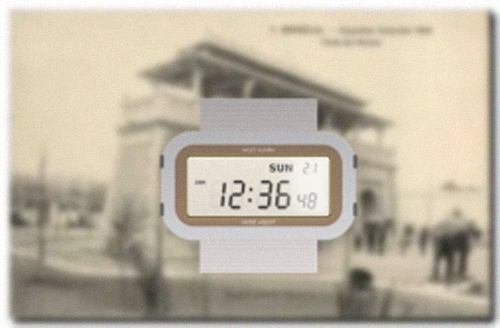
12:36:48
